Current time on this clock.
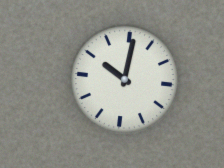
10:01
